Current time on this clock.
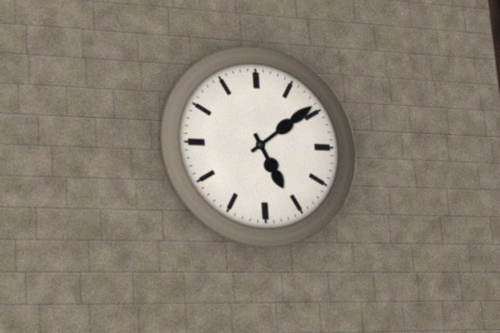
5:09
